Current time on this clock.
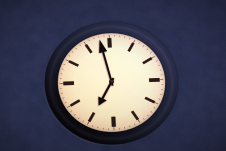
6:58
